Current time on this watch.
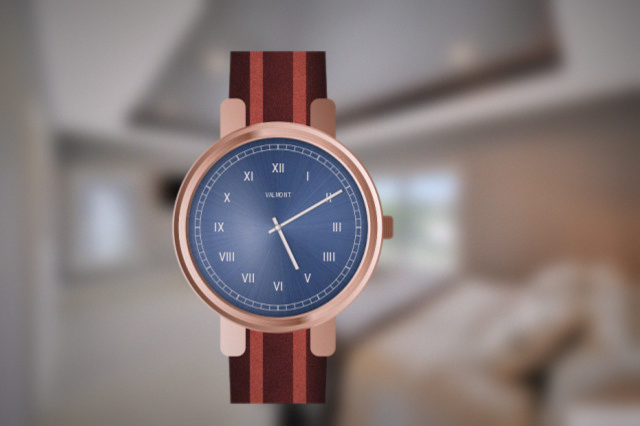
5:10
